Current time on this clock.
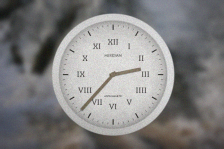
2:37
